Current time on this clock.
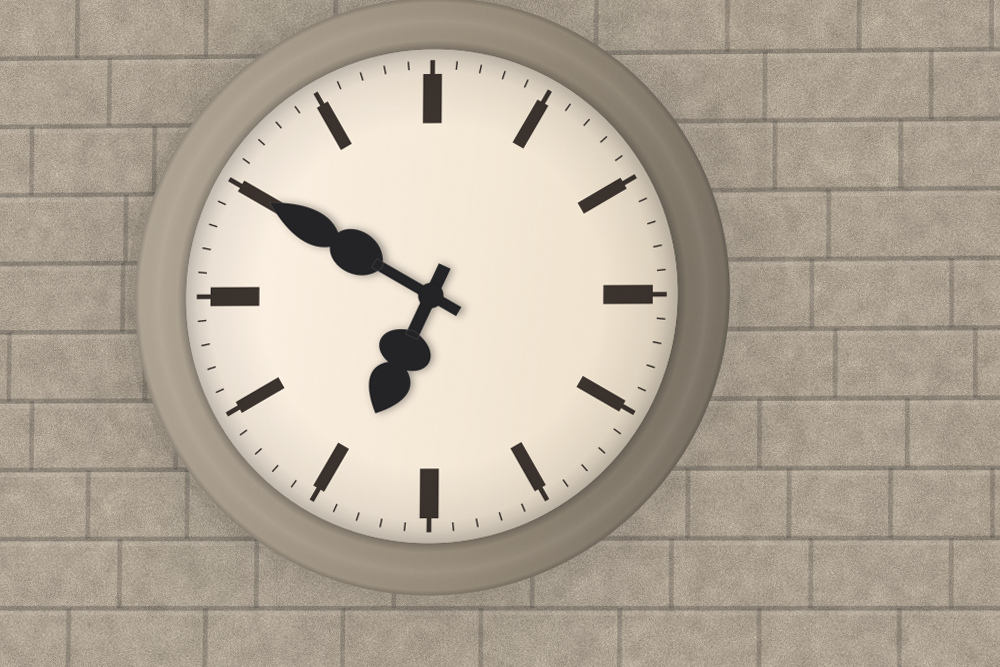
6:50
